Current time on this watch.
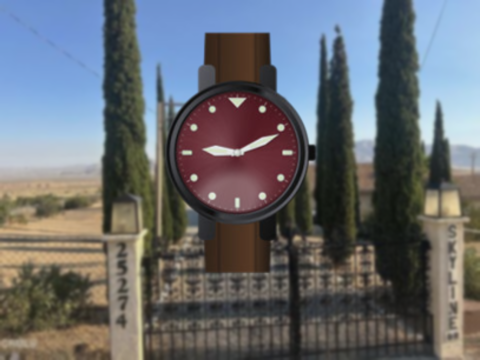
9:11
